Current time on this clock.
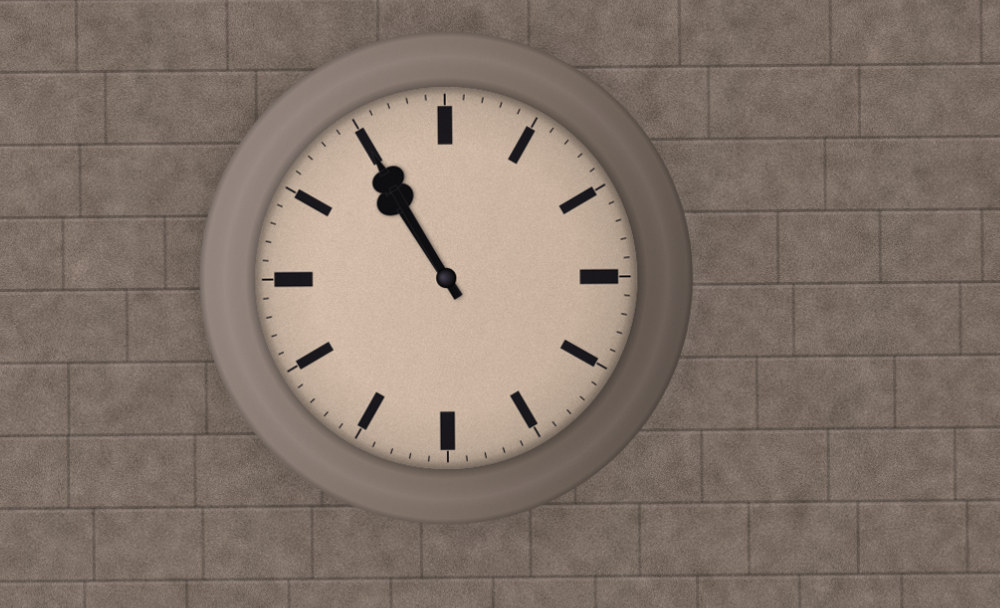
10:55
